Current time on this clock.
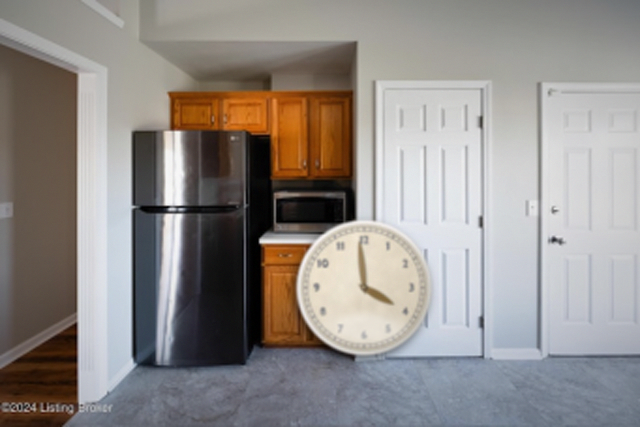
3:59
